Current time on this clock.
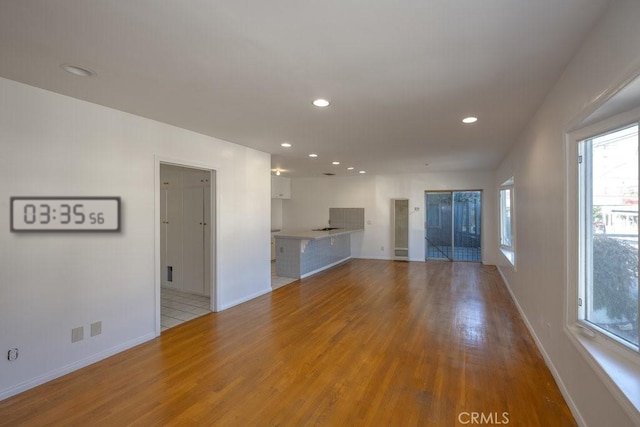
3:35:56
